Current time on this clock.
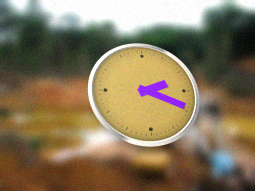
2:19
